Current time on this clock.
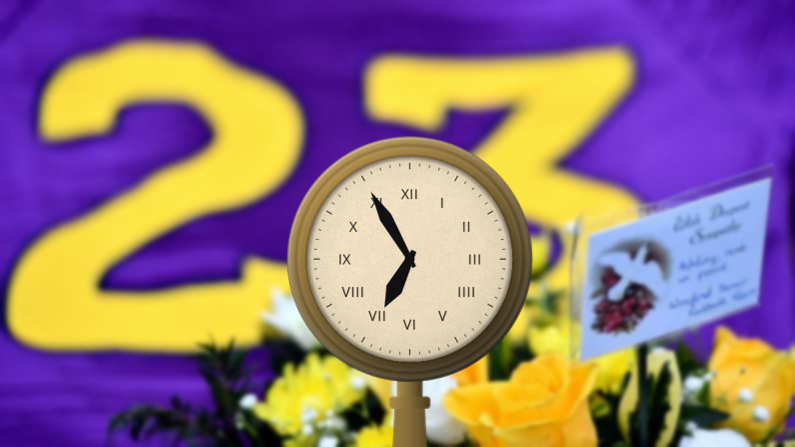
6:55
